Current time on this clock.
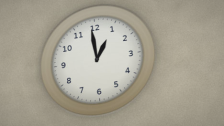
12:59
